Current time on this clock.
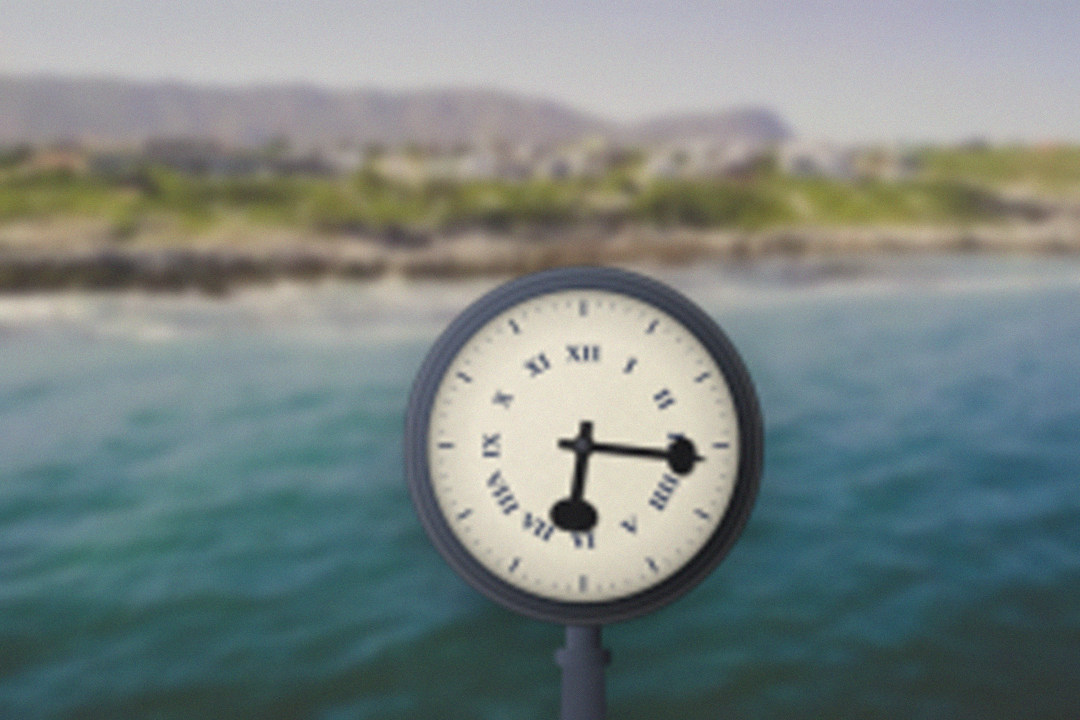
6:16
